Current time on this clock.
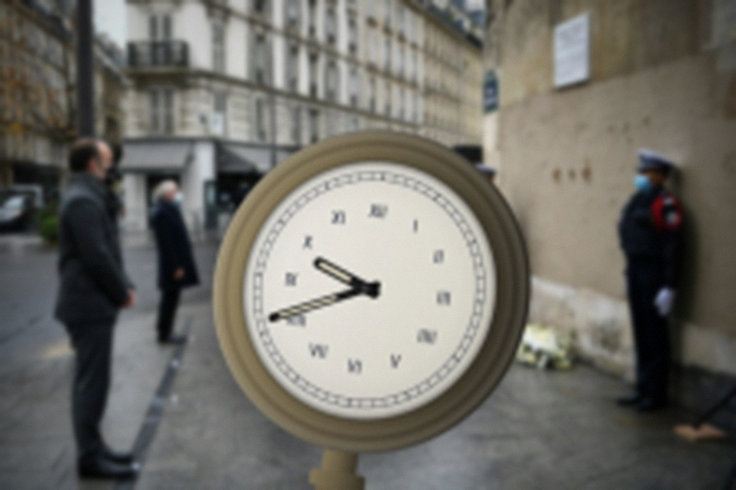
9:41
